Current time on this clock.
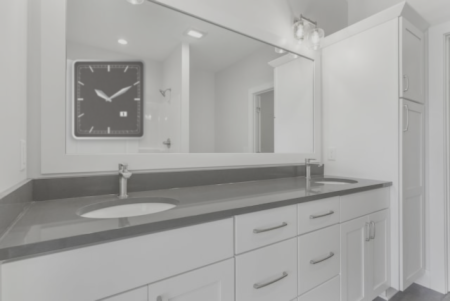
10:10
